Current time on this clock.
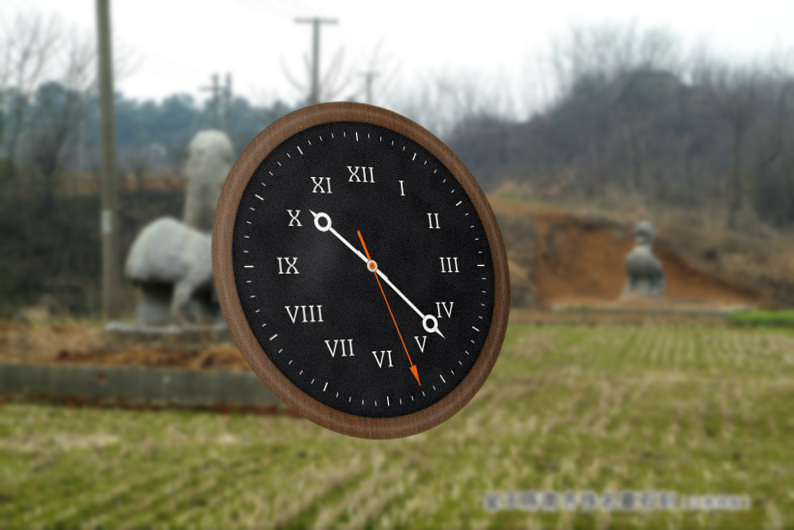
10:22:27
